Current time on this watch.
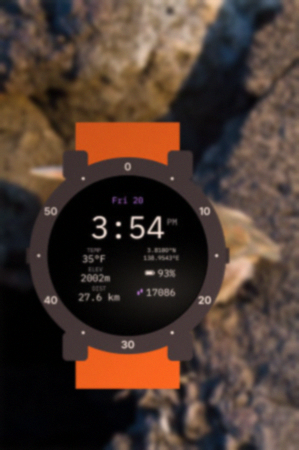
3:54
